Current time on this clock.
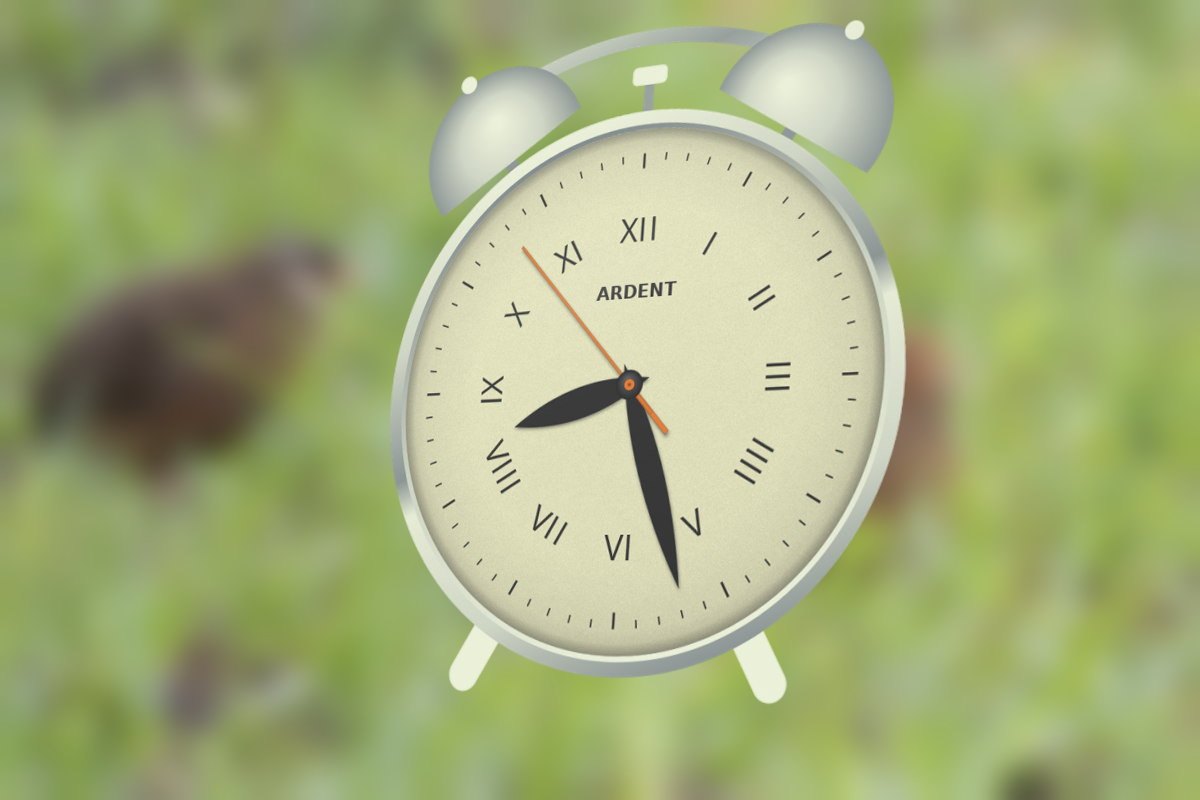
8:26:53
